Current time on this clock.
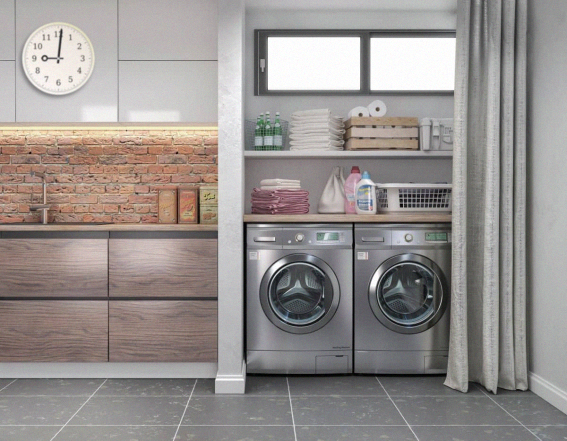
9:01
